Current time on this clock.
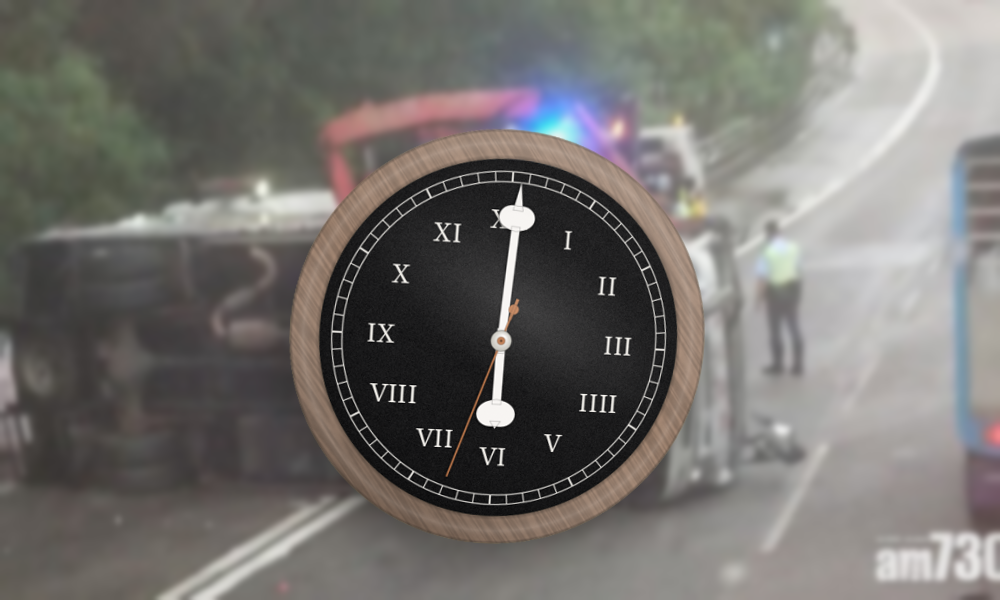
6:00:33
